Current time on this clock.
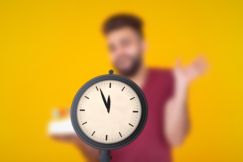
11:56
